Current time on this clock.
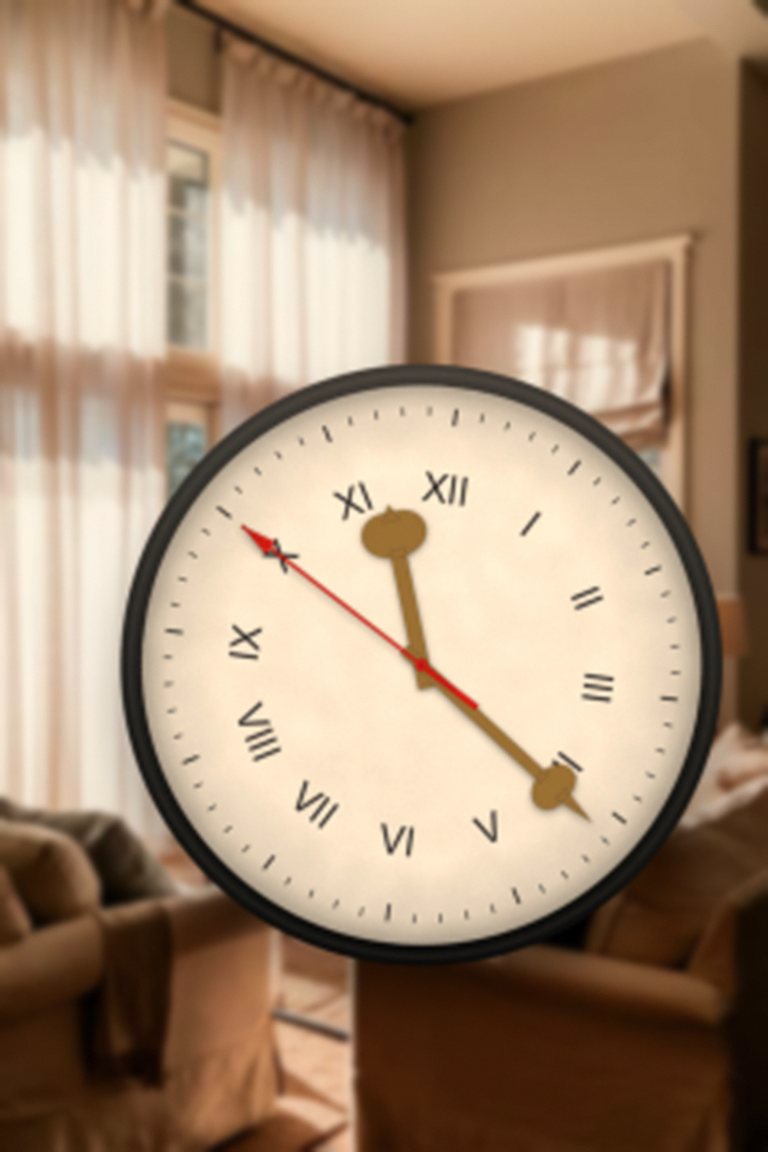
11:20:50
